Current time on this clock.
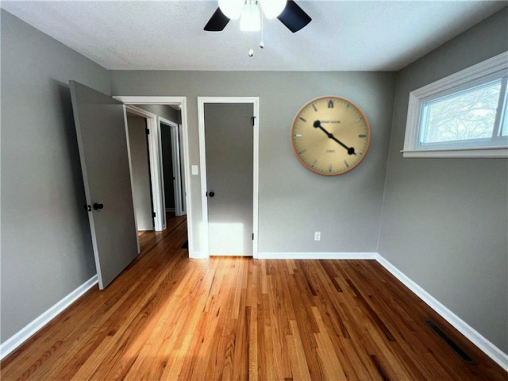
10:21
